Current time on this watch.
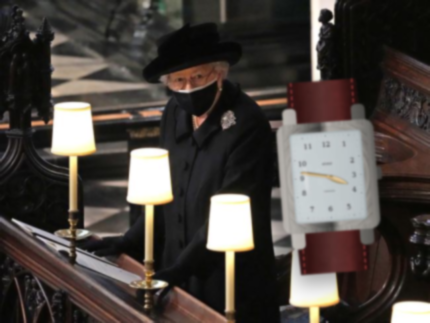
3:47
